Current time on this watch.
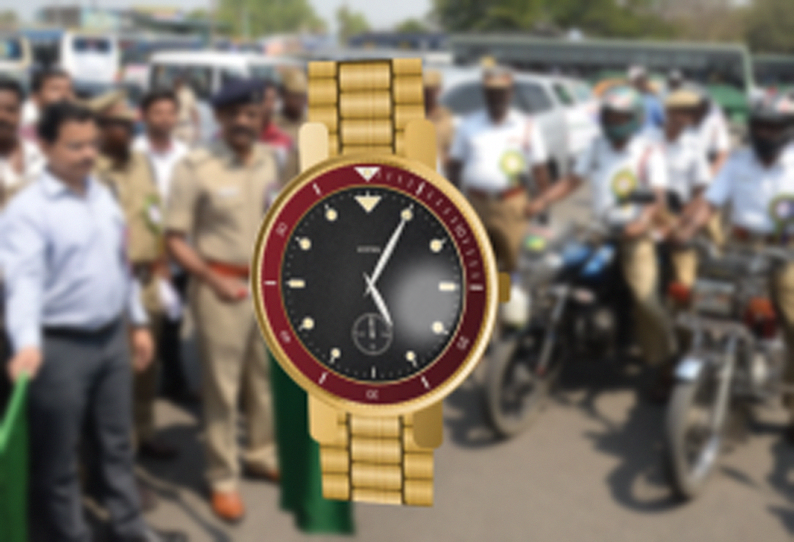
5:05
